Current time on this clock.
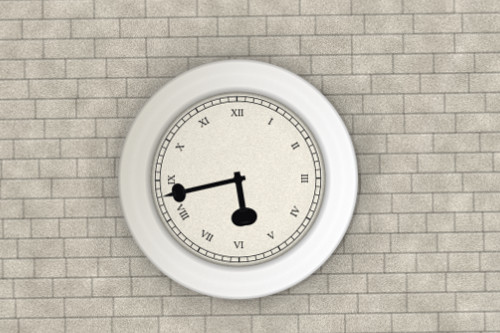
5:43
